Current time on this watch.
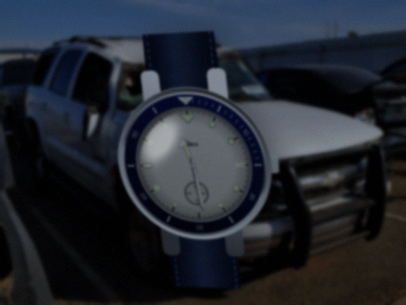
11:29
